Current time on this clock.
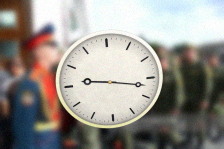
9:17
